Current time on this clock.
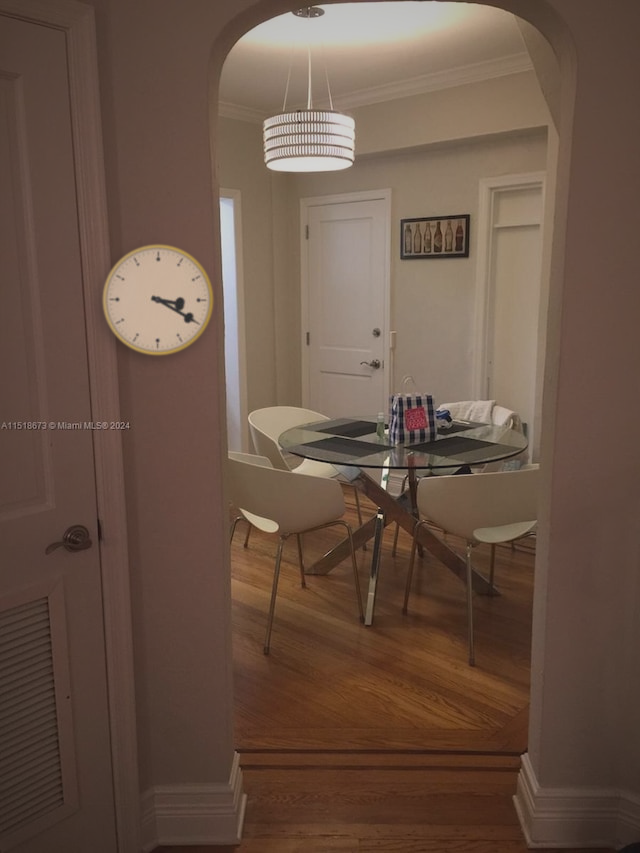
3:20
